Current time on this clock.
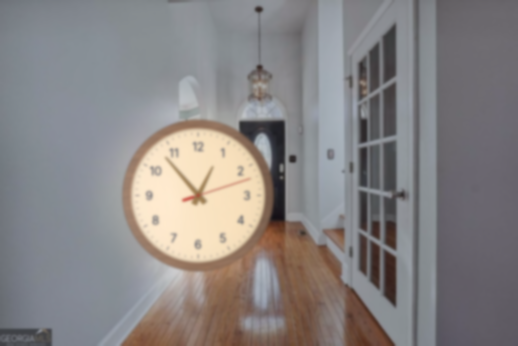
12:53:12
